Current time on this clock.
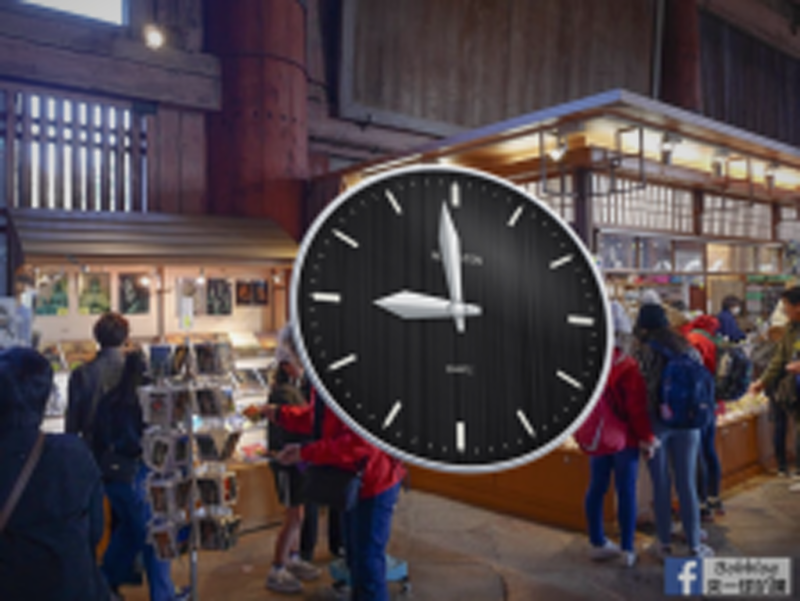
8:59
